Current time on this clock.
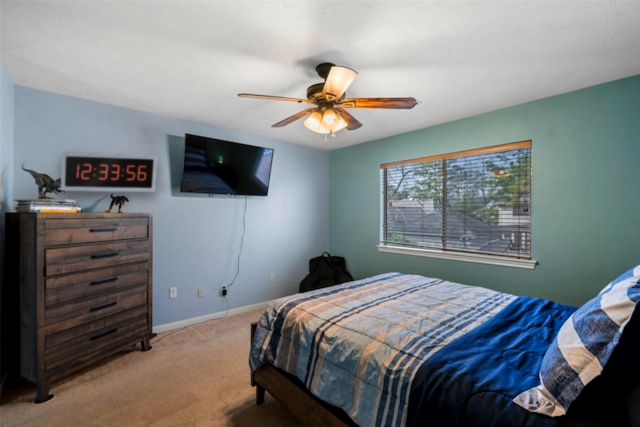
12:33:56
